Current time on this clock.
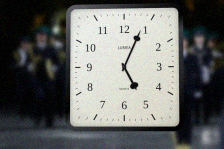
5:04
